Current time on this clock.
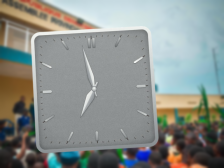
6:58
